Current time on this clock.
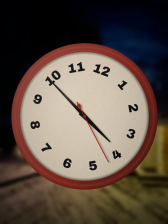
3:49:22
